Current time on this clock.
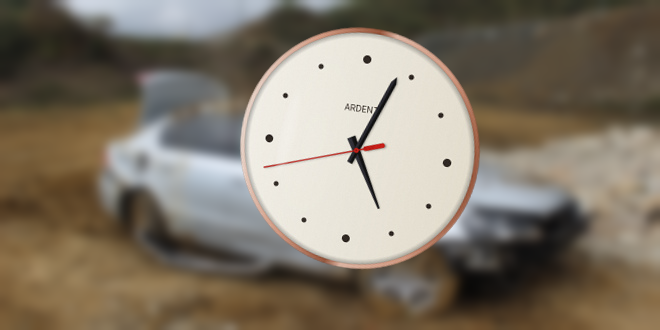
5:03:42
